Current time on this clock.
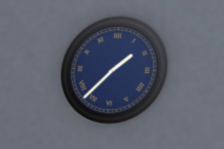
1:37
